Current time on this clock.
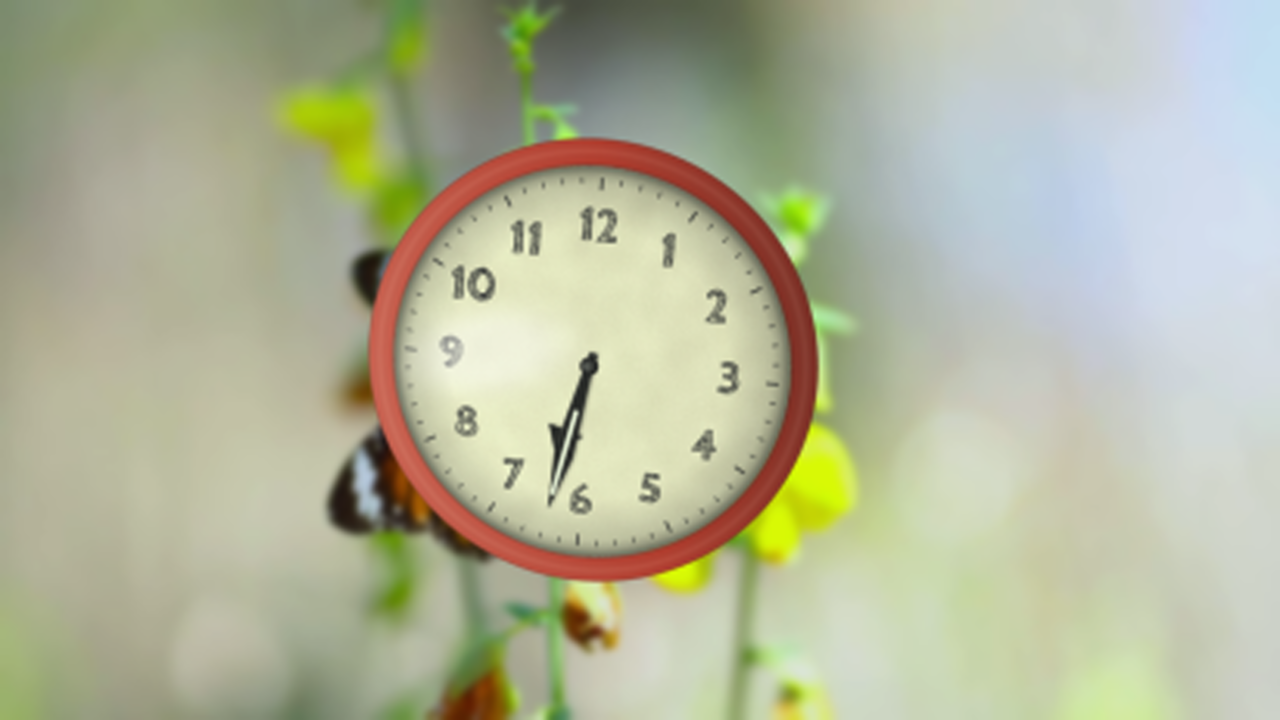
6:32
